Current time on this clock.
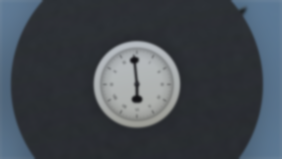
5:59
